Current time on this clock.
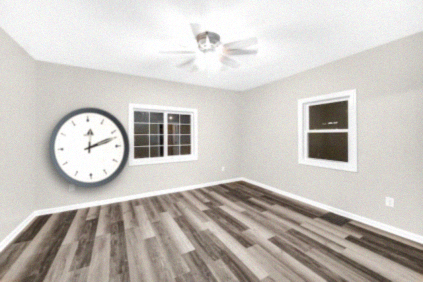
12:12
